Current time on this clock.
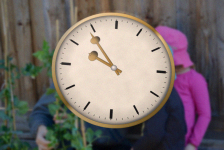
9:54
